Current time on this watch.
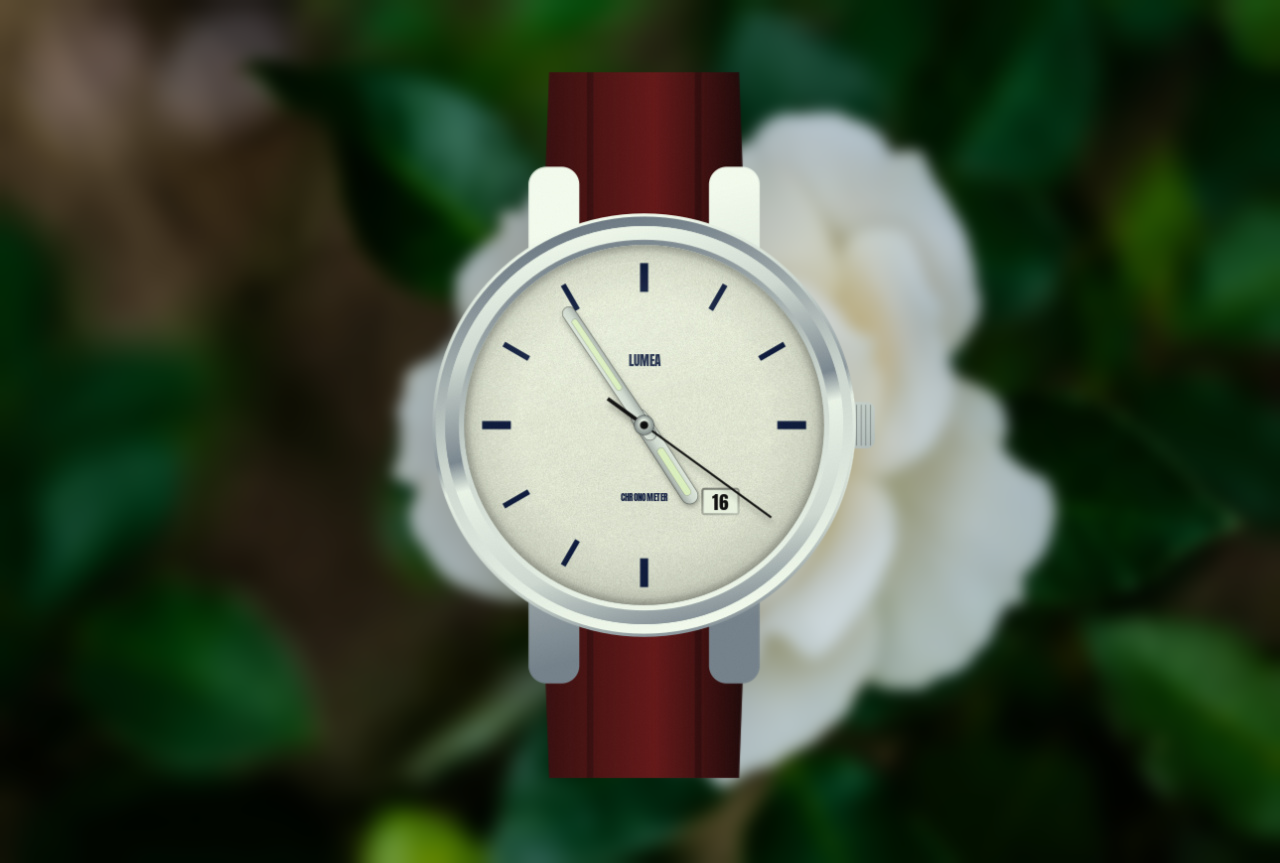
4:54:21
